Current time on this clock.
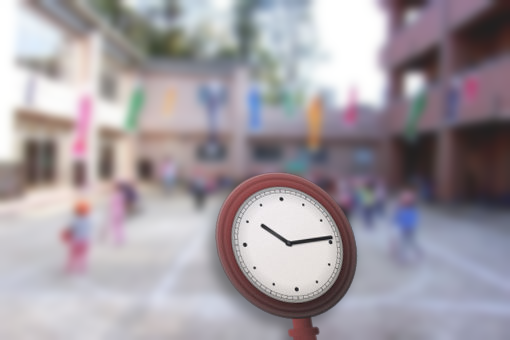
10:14
